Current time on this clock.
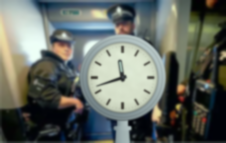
11:42
